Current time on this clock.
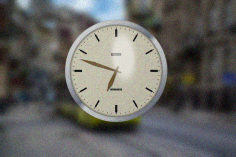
6:48
